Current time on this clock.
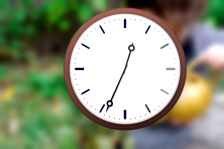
12:34
